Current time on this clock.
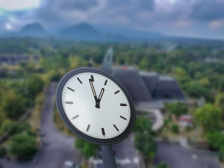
12:59
